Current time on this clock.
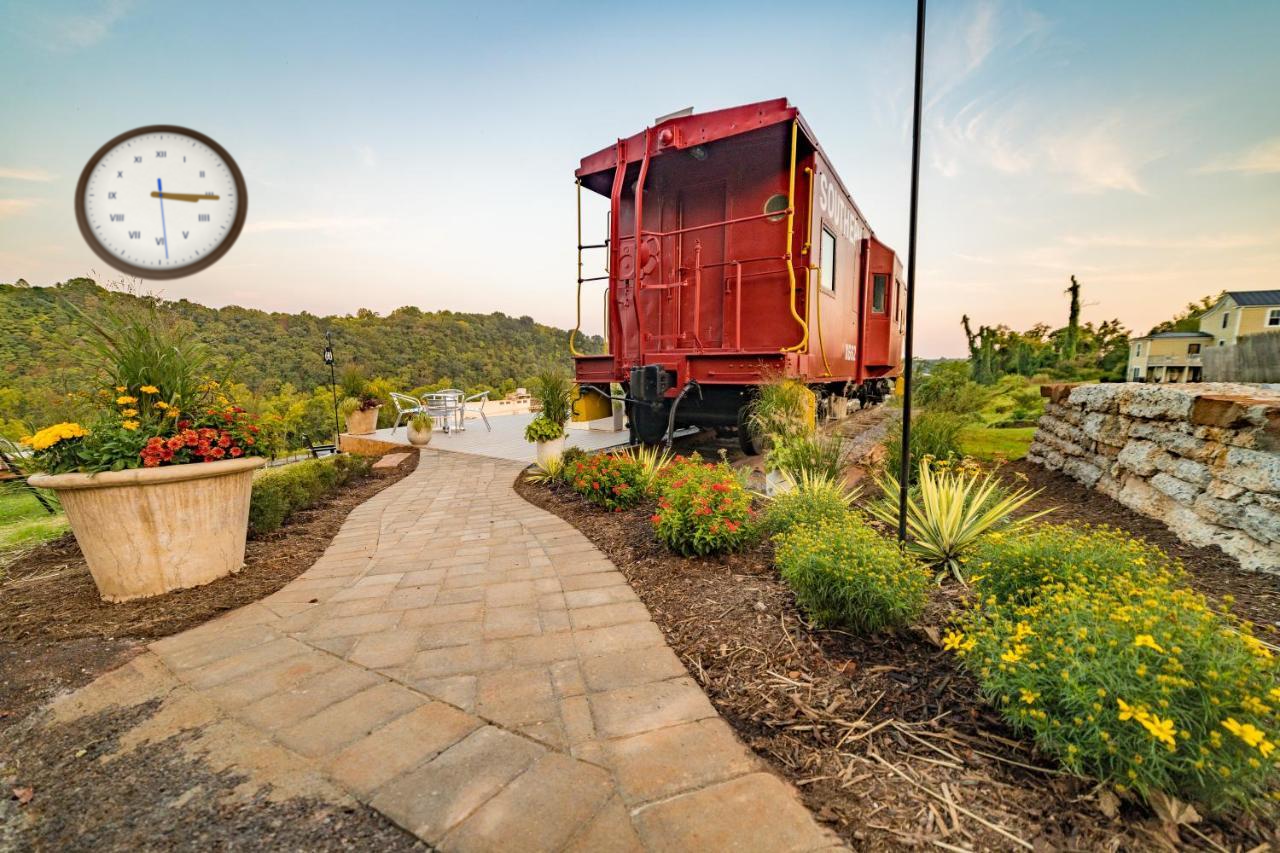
3:15:29
